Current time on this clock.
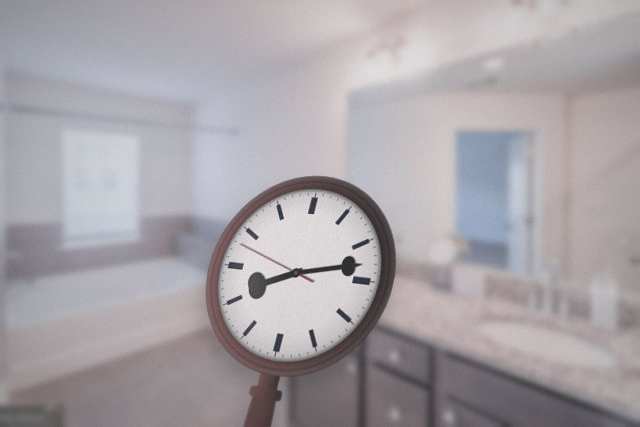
8:12:48
